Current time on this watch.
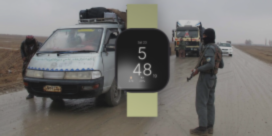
5:48
